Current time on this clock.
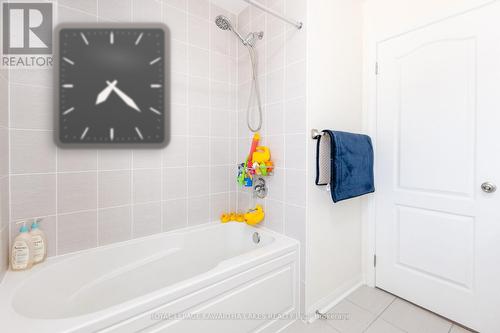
7:22
